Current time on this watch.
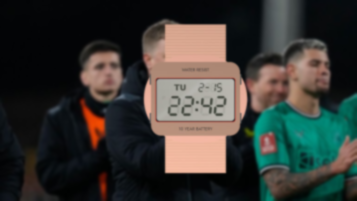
22:42
